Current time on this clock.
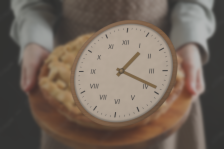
1:19
